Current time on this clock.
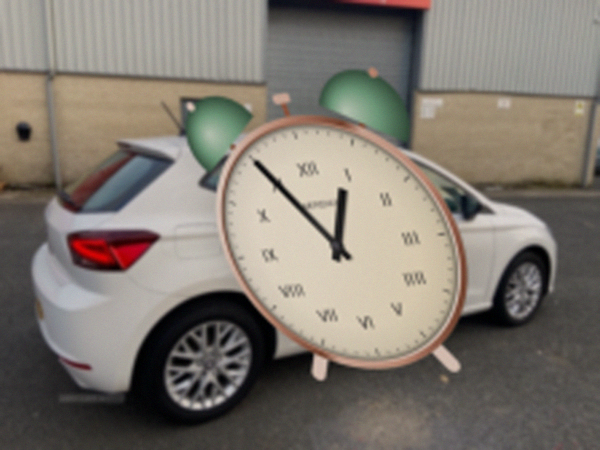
12:55
